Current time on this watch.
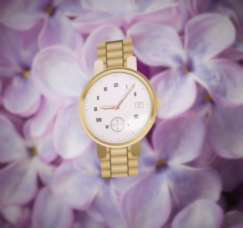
9:07
